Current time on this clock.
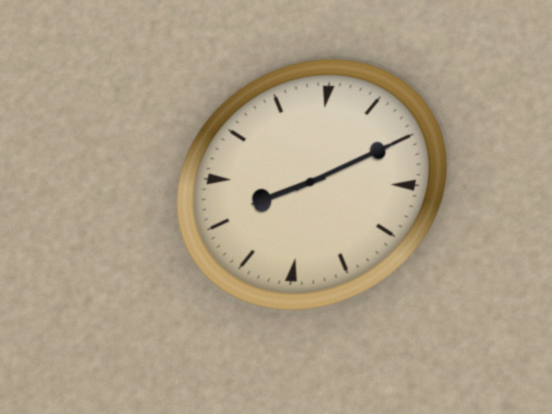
8:10
